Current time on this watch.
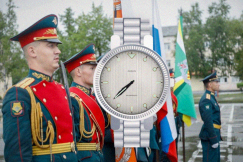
7:38
